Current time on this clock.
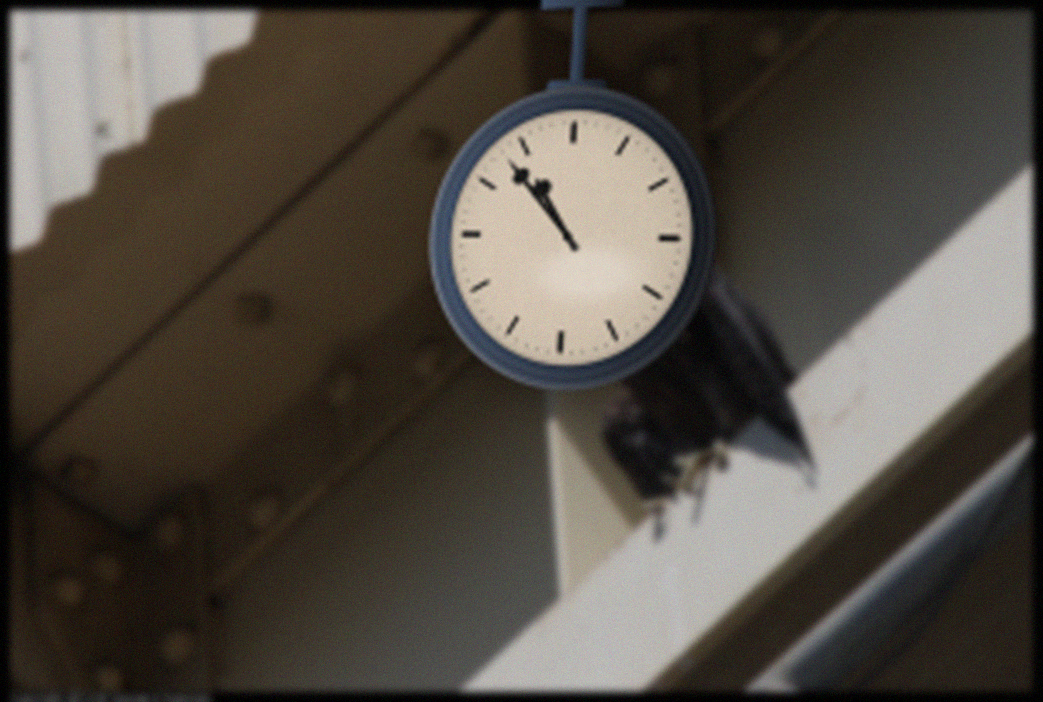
10:53
